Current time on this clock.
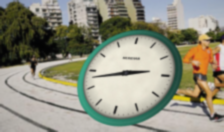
2:43
